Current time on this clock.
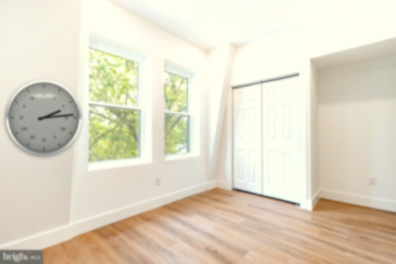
2:14
